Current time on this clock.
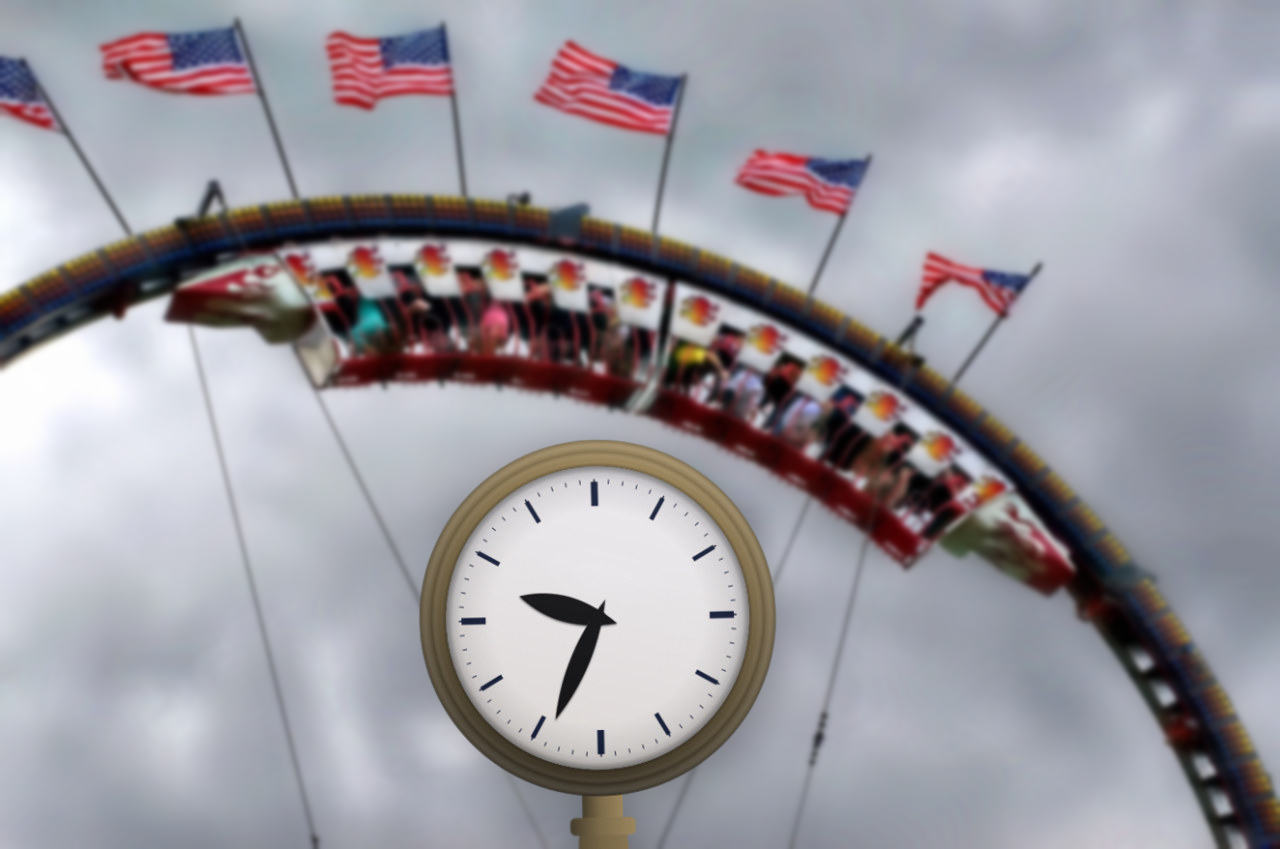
9:34
